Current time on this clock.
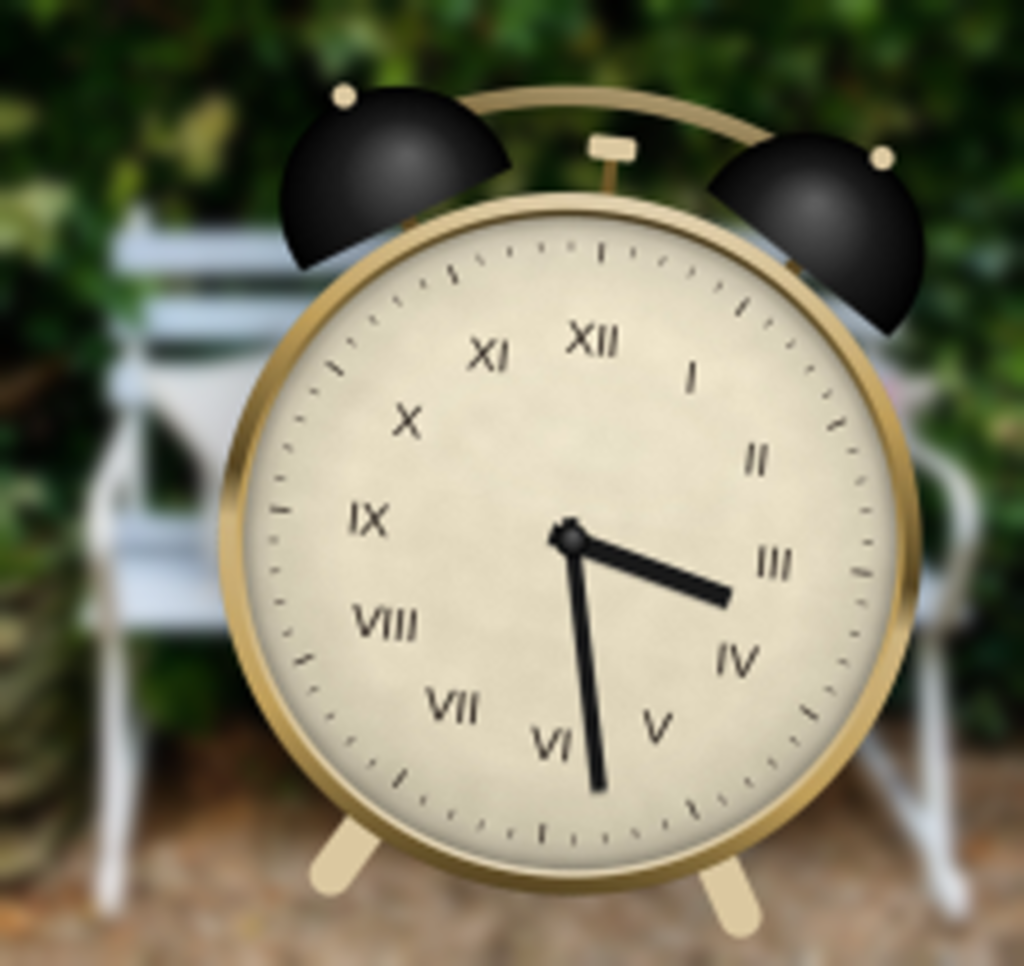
3:28
